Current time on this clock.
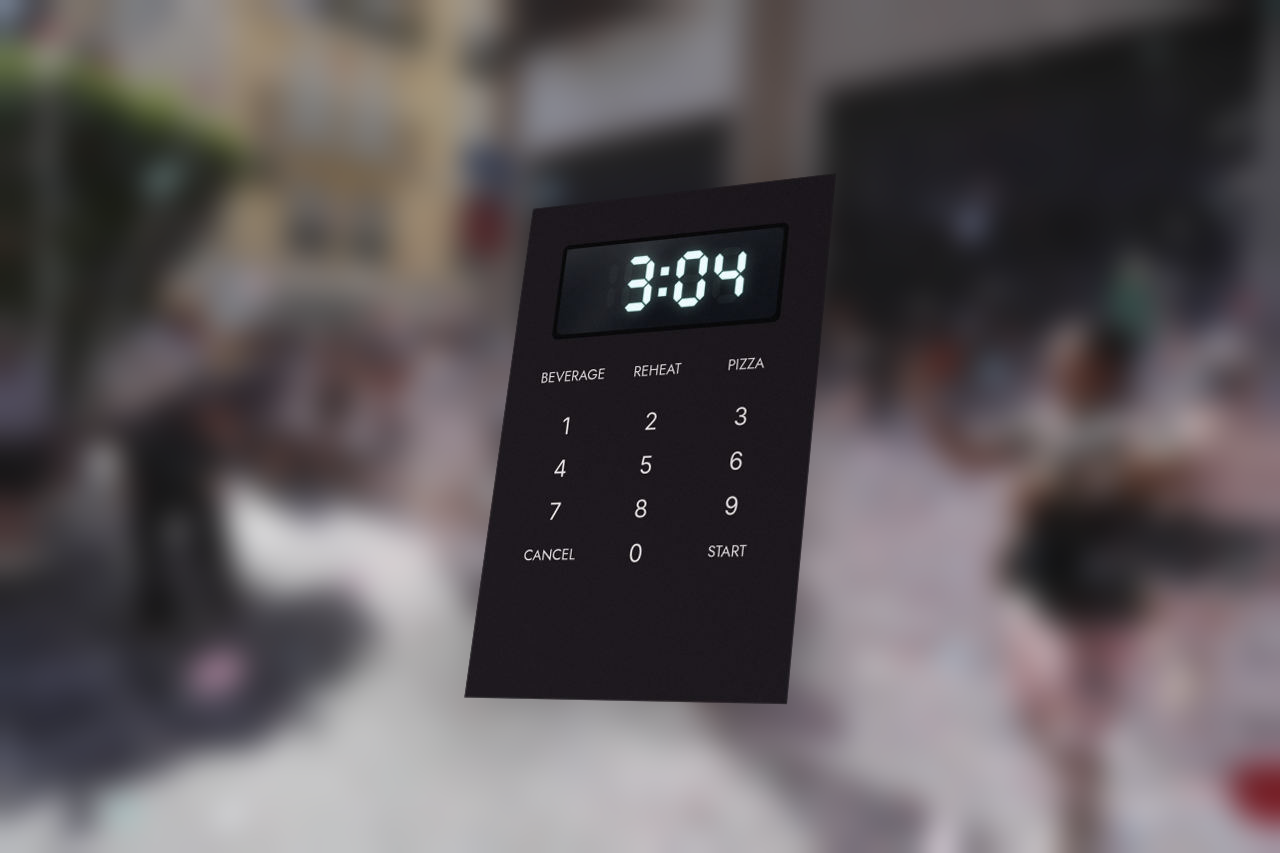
3:04
